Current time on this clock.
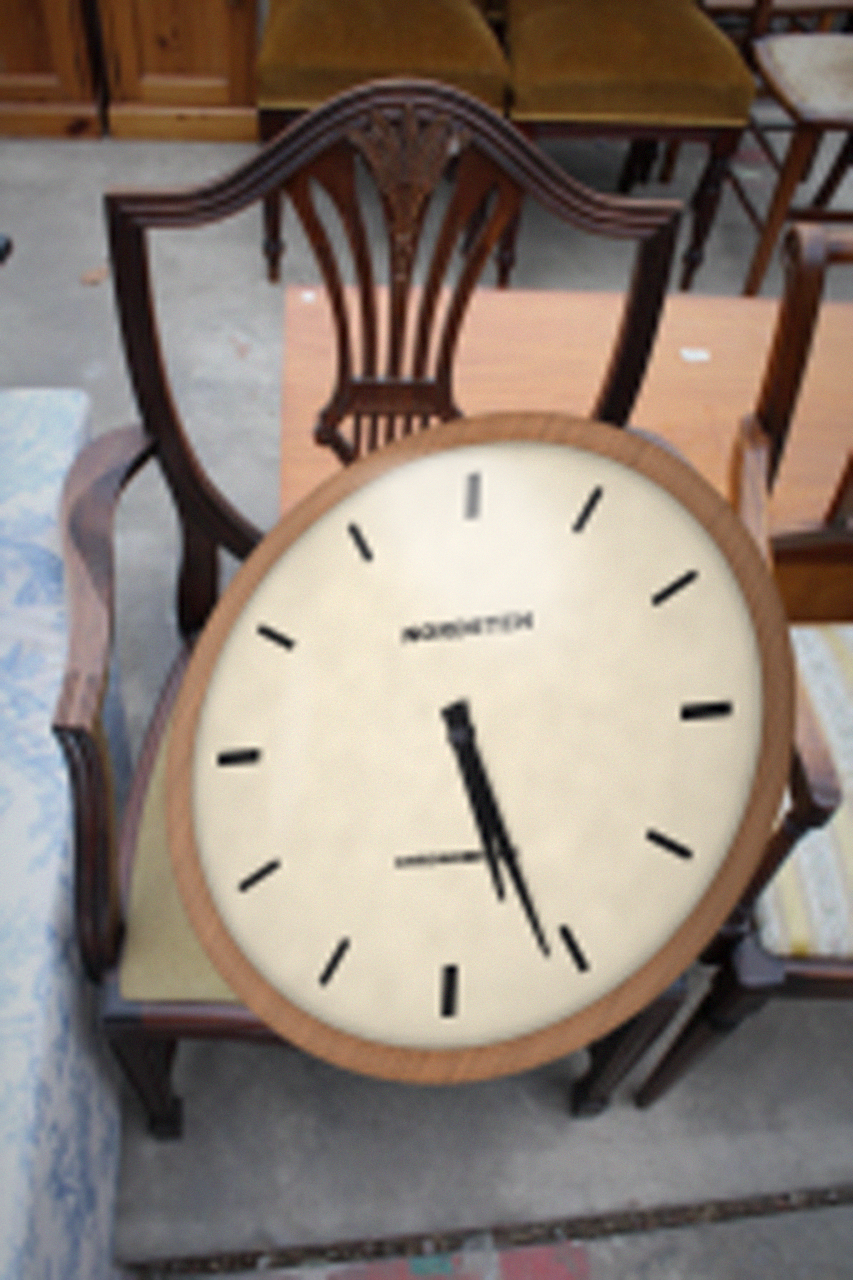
5:26
